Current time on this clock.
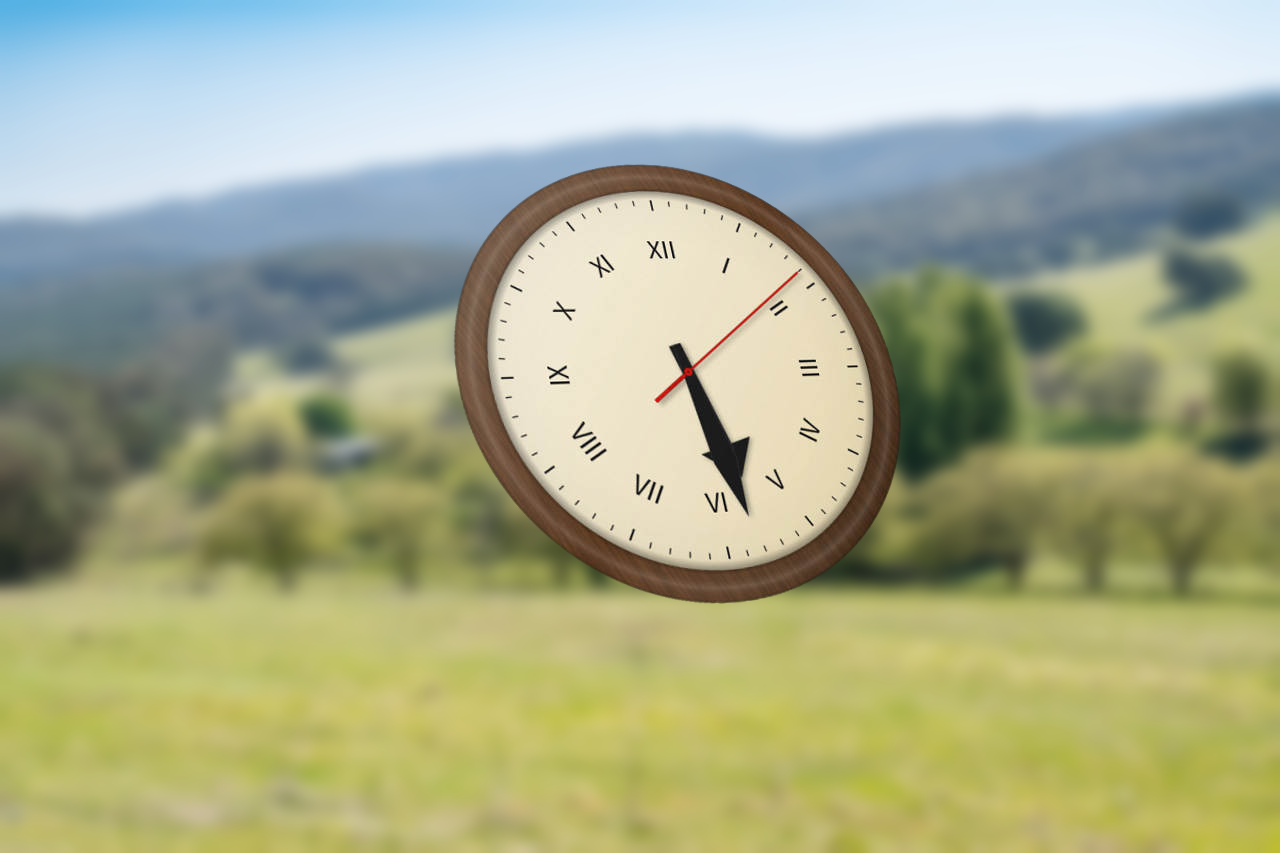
5:28:09
